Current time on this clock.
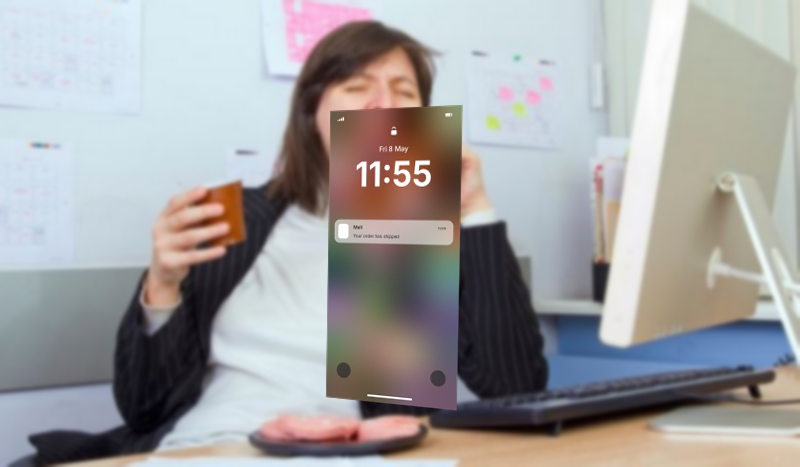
11:55
